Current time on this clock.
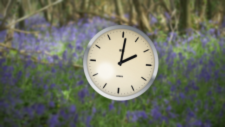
2:01
